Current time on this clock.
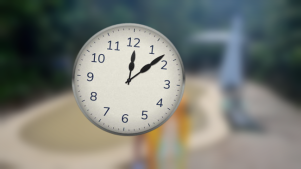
12:08
